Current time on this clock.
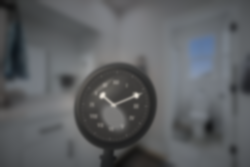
10:11
